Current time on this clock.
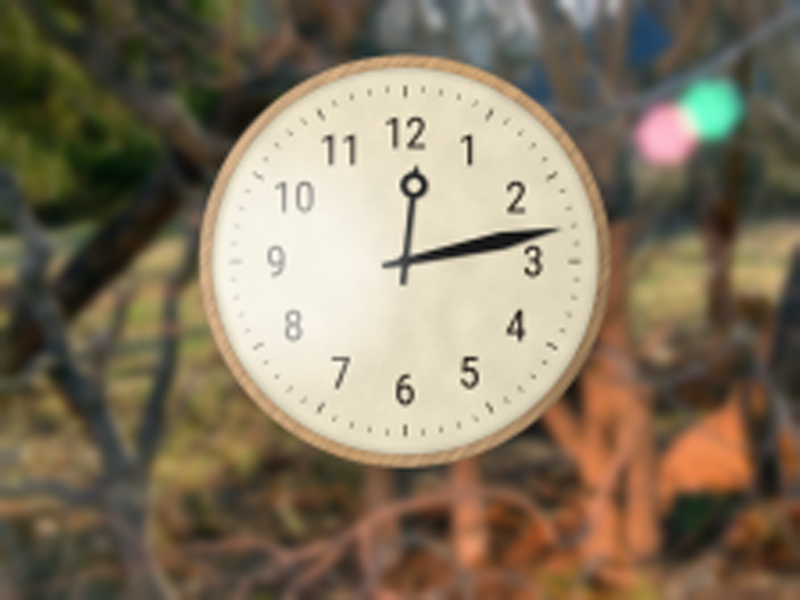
12:13
